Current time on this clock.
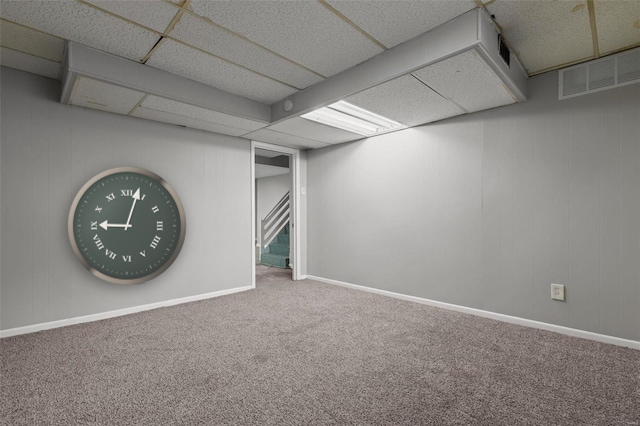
9:03
